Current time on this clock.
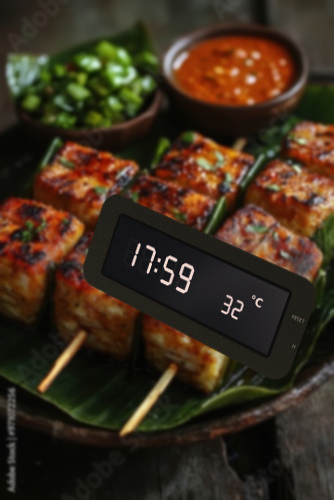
17:59
